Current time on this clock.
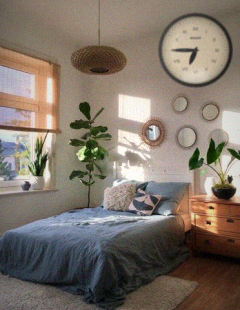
6:45
